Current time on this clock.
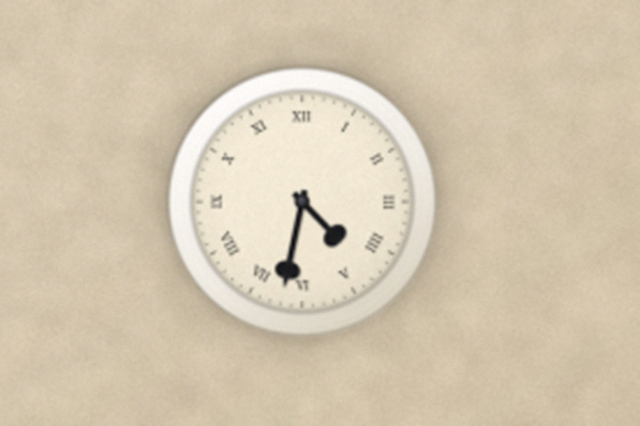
4:32
